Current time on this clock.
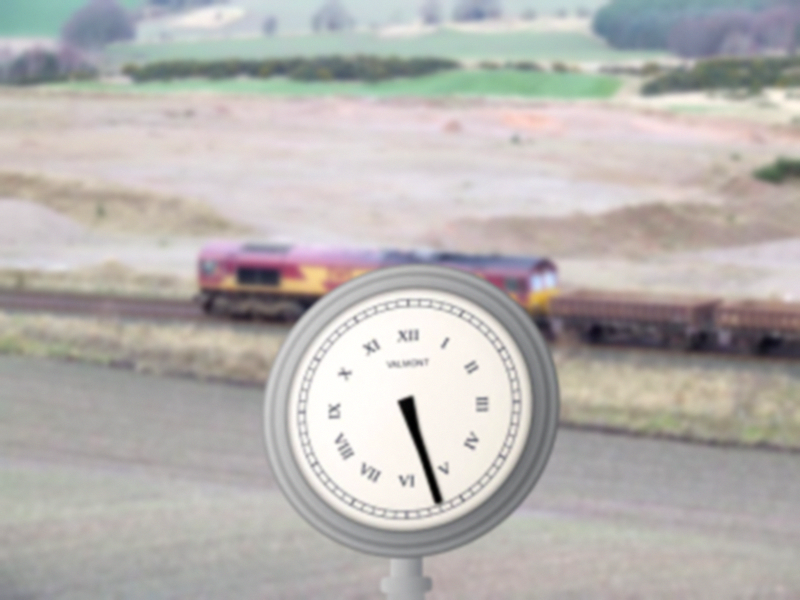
5:27
